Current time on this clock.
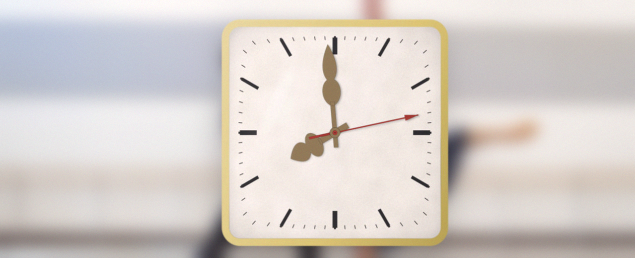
7:59:13
